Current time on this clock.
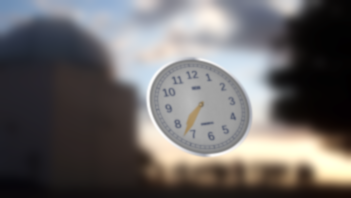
7:37
